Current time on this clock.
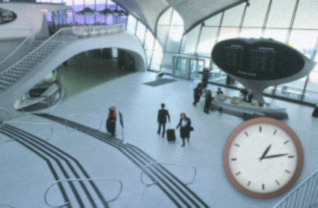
1:14
